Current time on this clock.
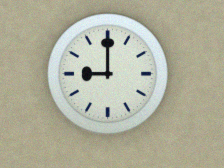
9:00
